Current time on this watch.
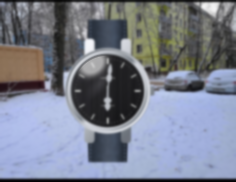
6:01
